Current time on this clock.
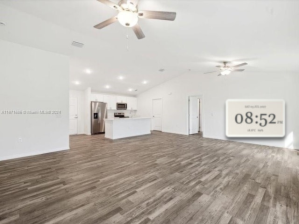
8:52
